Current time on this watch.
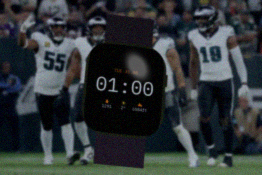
1:00
